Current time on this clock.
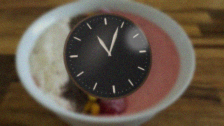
11:04
